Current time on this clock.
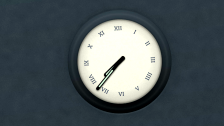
7:37
